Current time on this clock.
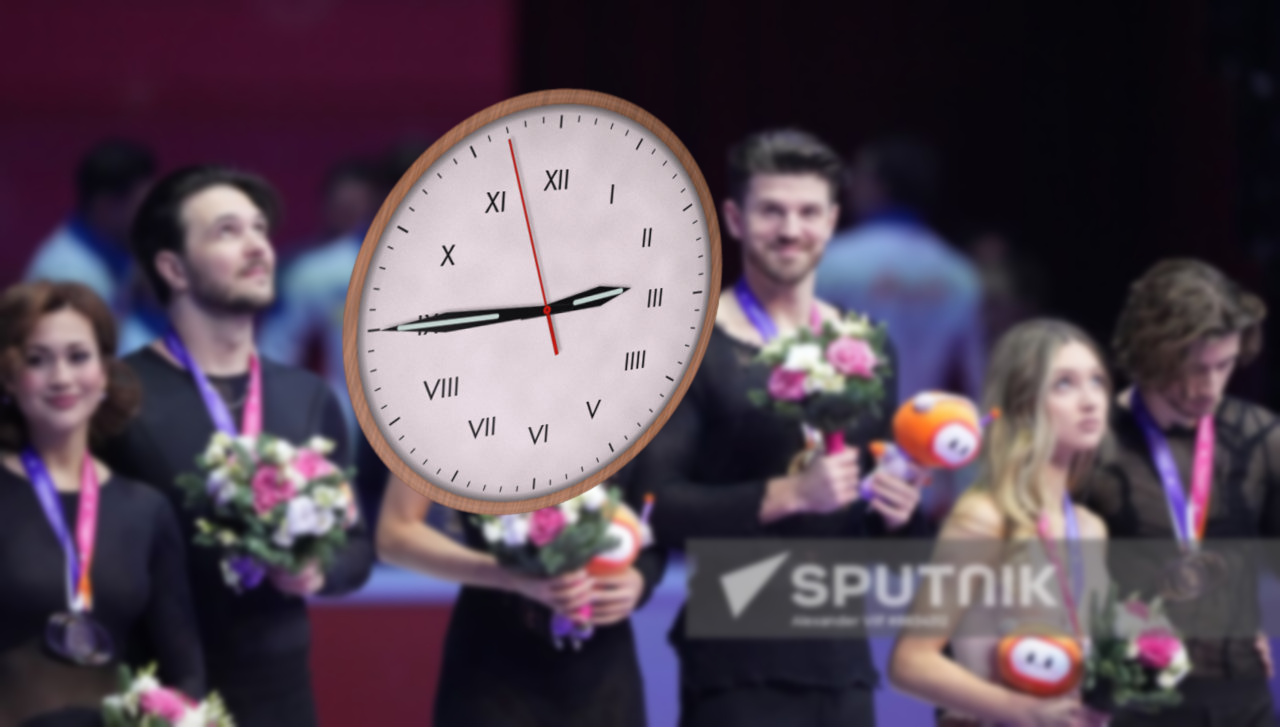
2:44:57
